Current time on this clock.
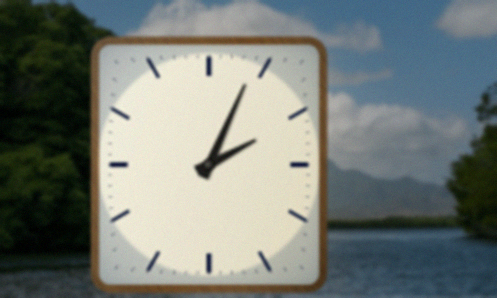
2:04
